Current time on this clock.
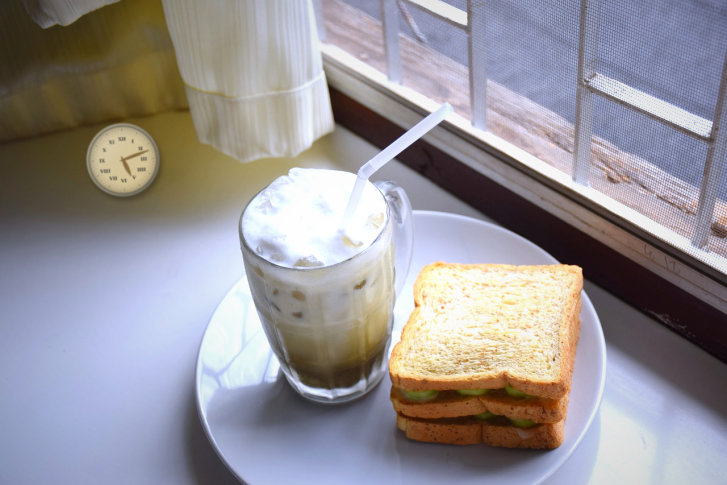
5:12
